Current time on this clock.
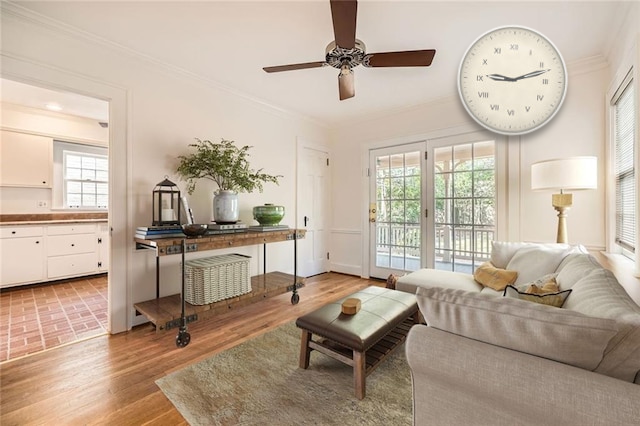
9:12
